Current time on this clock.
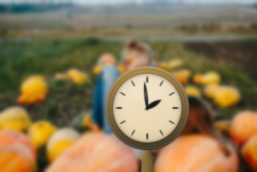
1:59
